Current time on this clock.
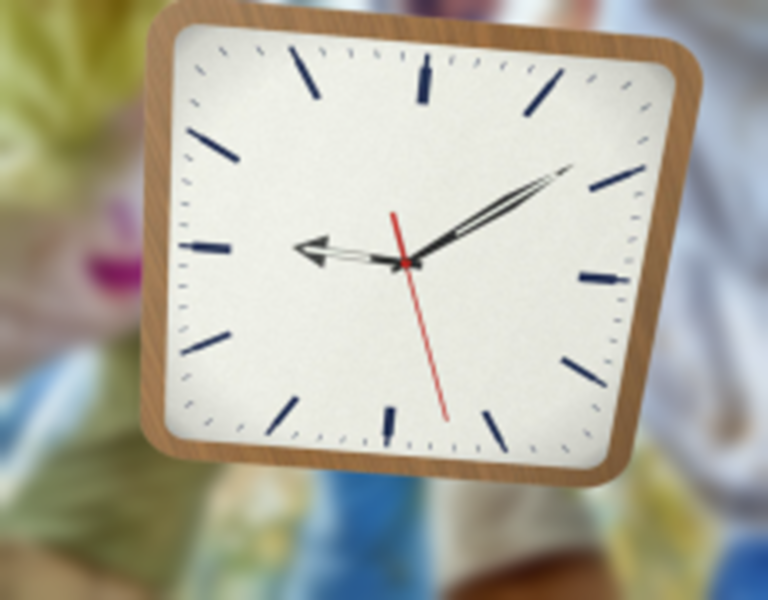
9:08:27
